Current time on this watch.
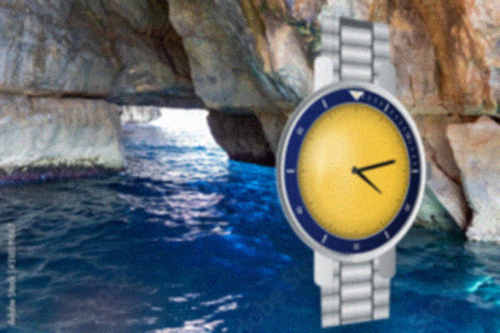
4:13
